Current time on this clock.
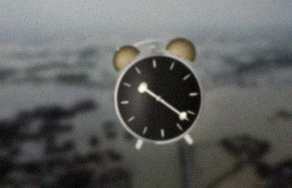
10:22
